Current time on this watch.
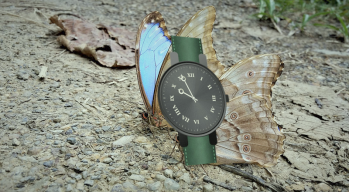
9:56
